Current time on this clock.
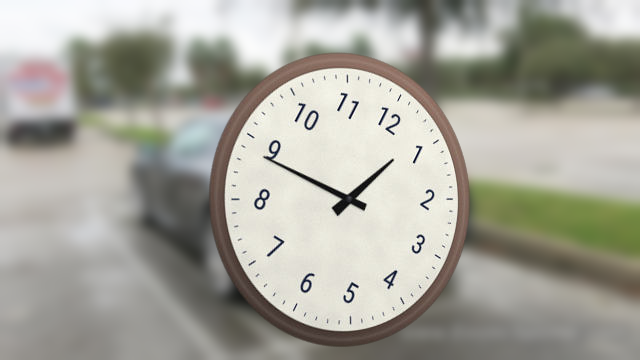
12:44
